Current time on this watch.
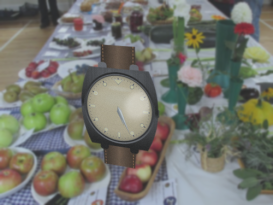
5:26
